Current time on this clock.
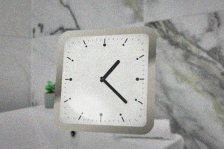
1:22
